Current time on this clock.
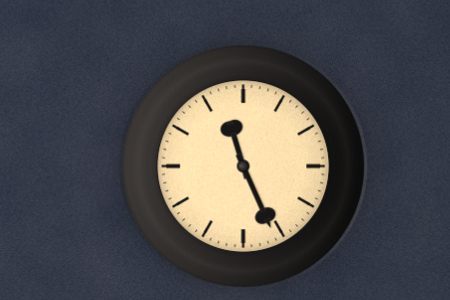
11:26
